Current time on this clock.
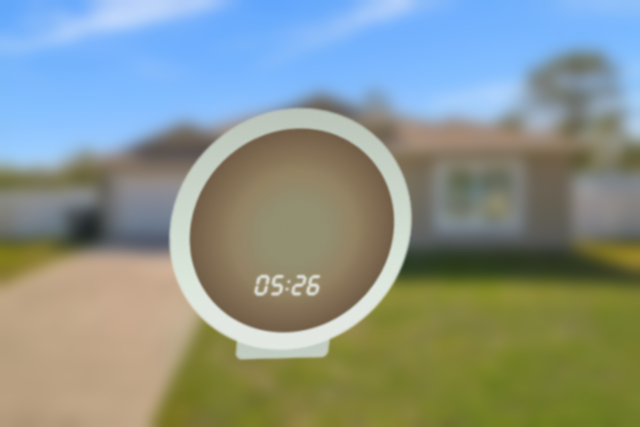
5:26
